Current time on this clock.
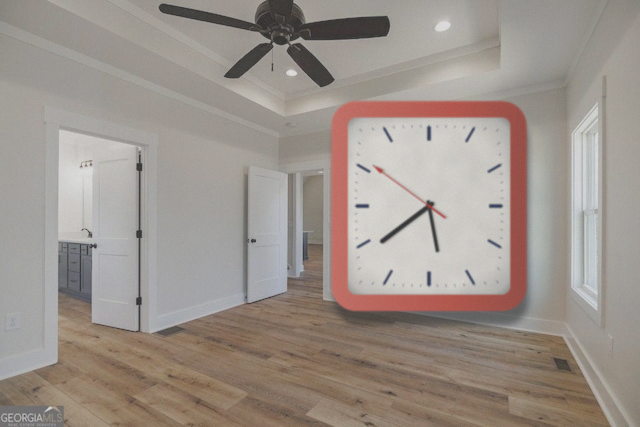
5:38:51
